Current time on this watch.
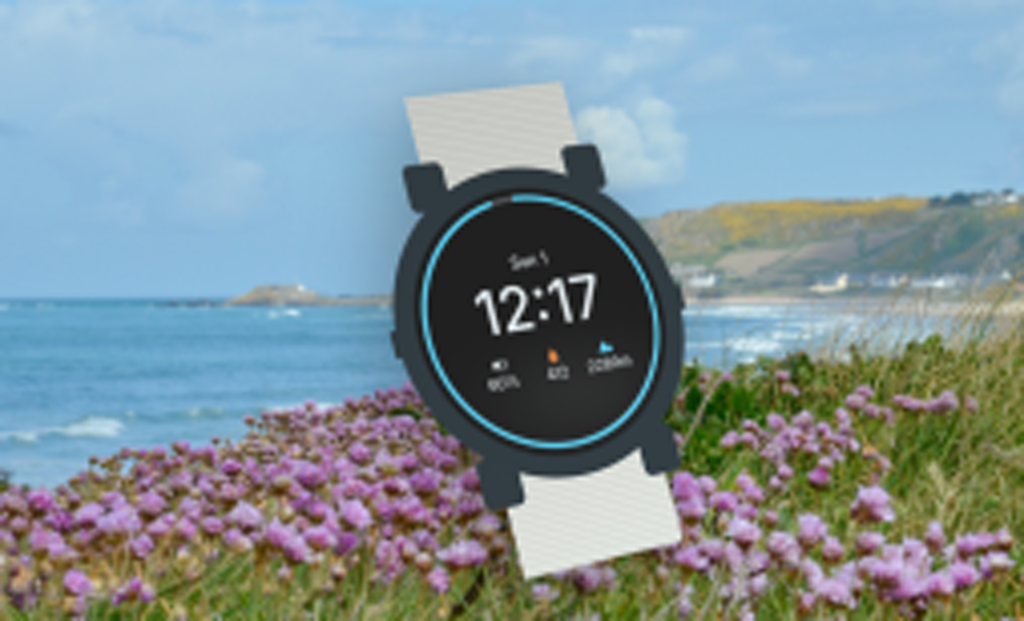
12:17
